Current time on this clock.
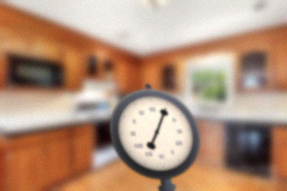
7:05
